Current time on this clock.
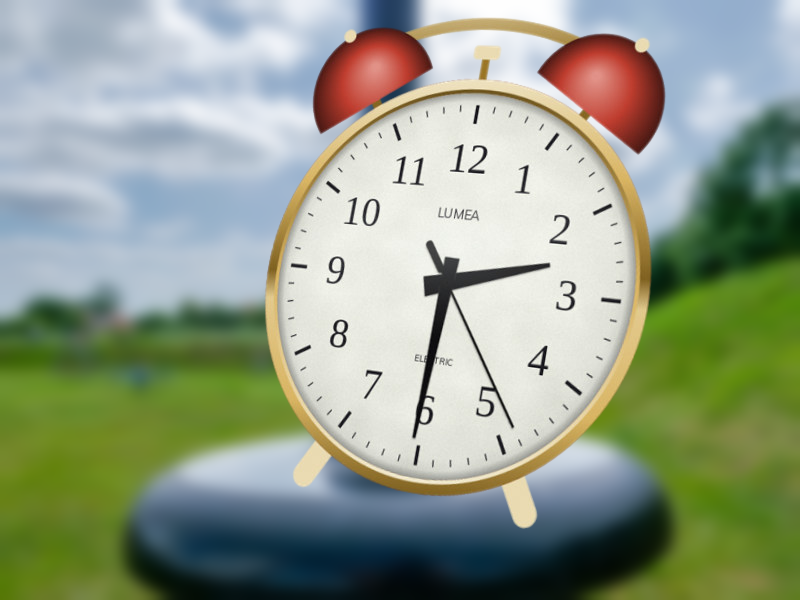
2:30:24
